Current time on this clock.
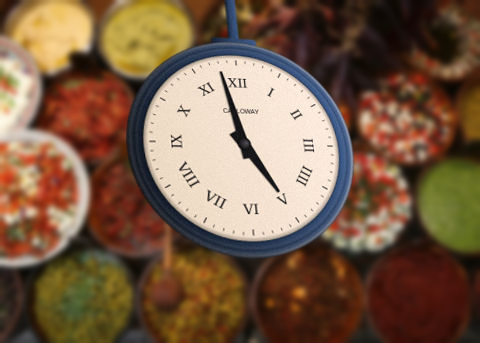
4:58
